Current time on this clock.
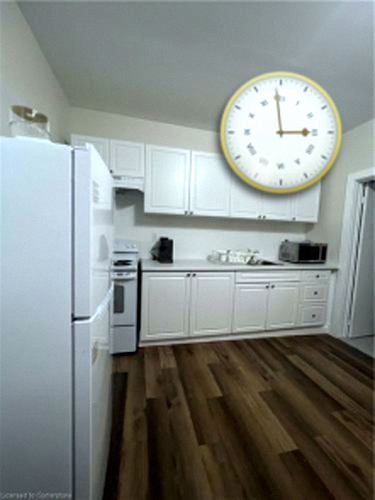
2:59
